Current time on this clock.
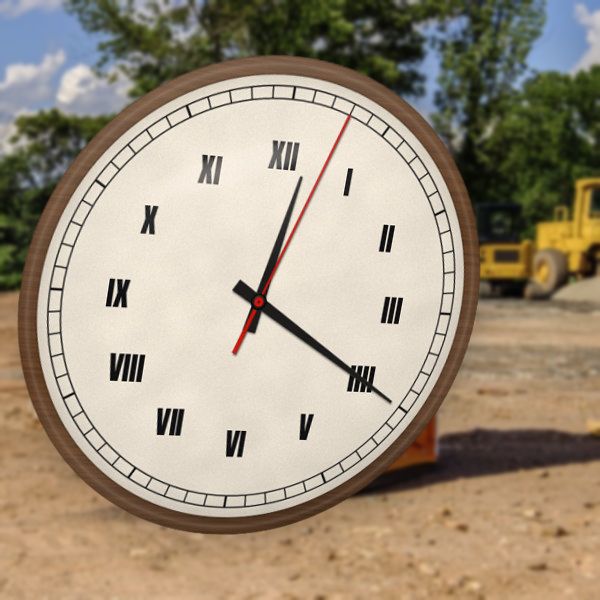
12:20:03
